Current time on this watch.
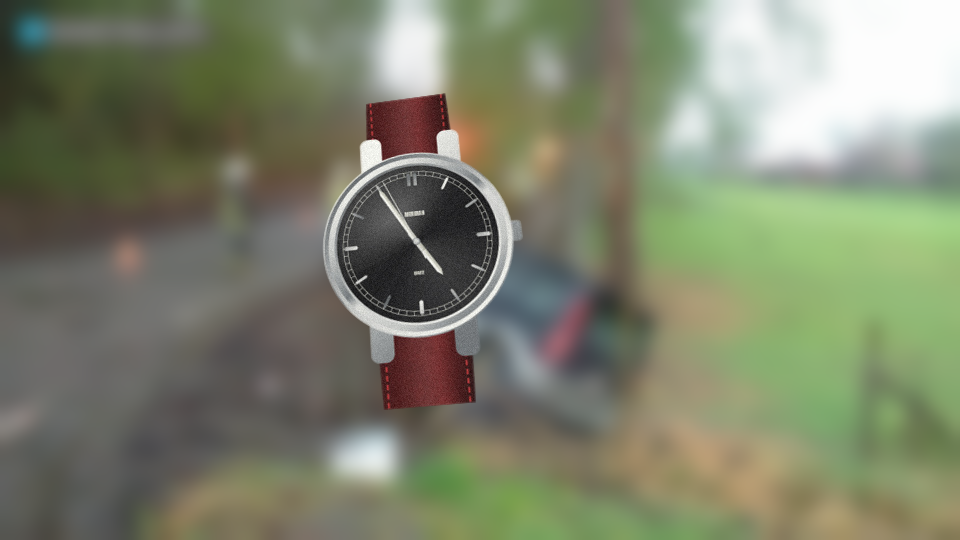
4:54:56
